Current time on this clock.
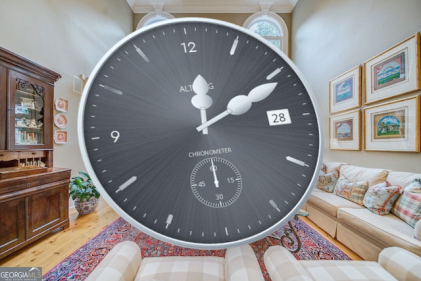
12:11
